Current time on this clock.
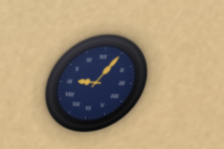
9:05
